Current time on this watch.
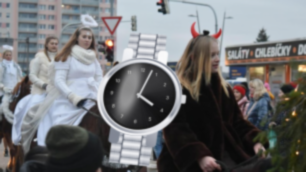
4:03
